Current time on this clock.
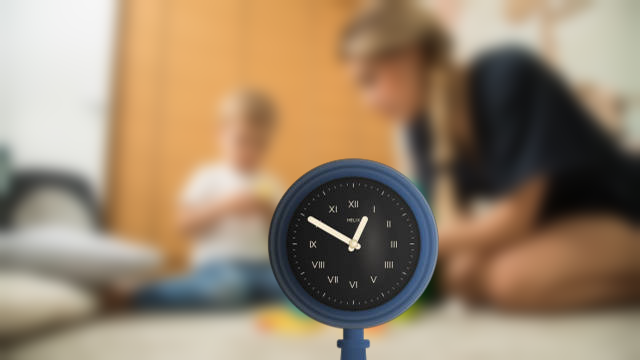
12:50
